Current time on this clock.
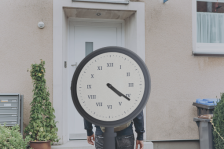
4:21
